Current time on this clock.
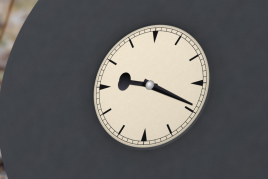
9:19
